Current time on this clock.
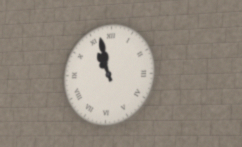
10:57
